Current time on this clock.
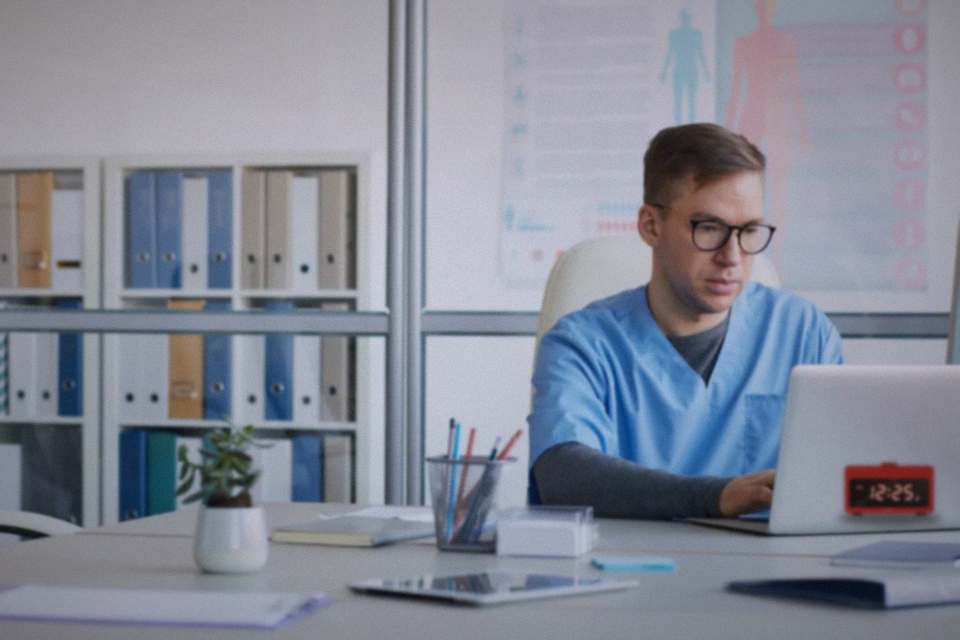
12:25
